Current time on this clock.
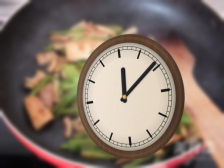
12:09
